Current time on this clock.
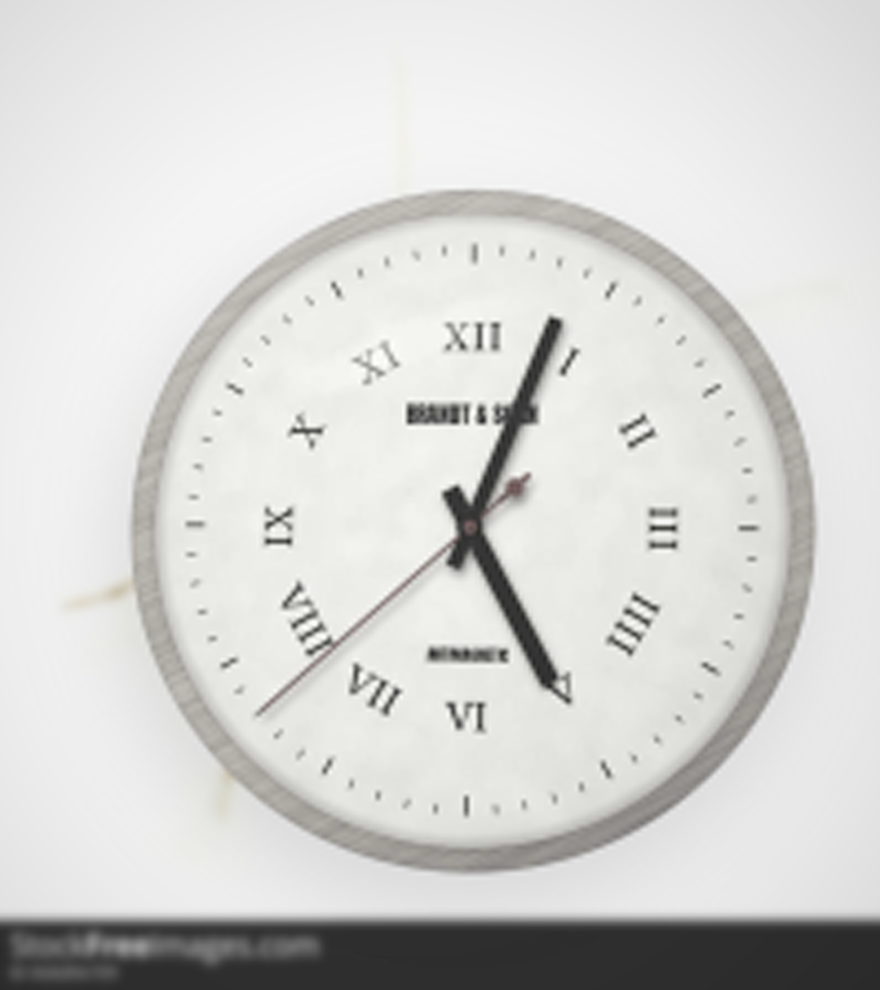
5:03:38
